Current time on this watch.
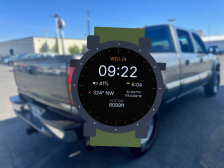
9:22
